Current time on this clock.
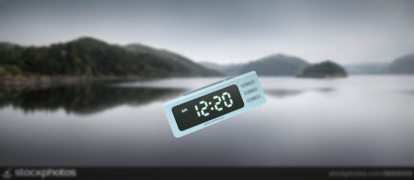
12:20
